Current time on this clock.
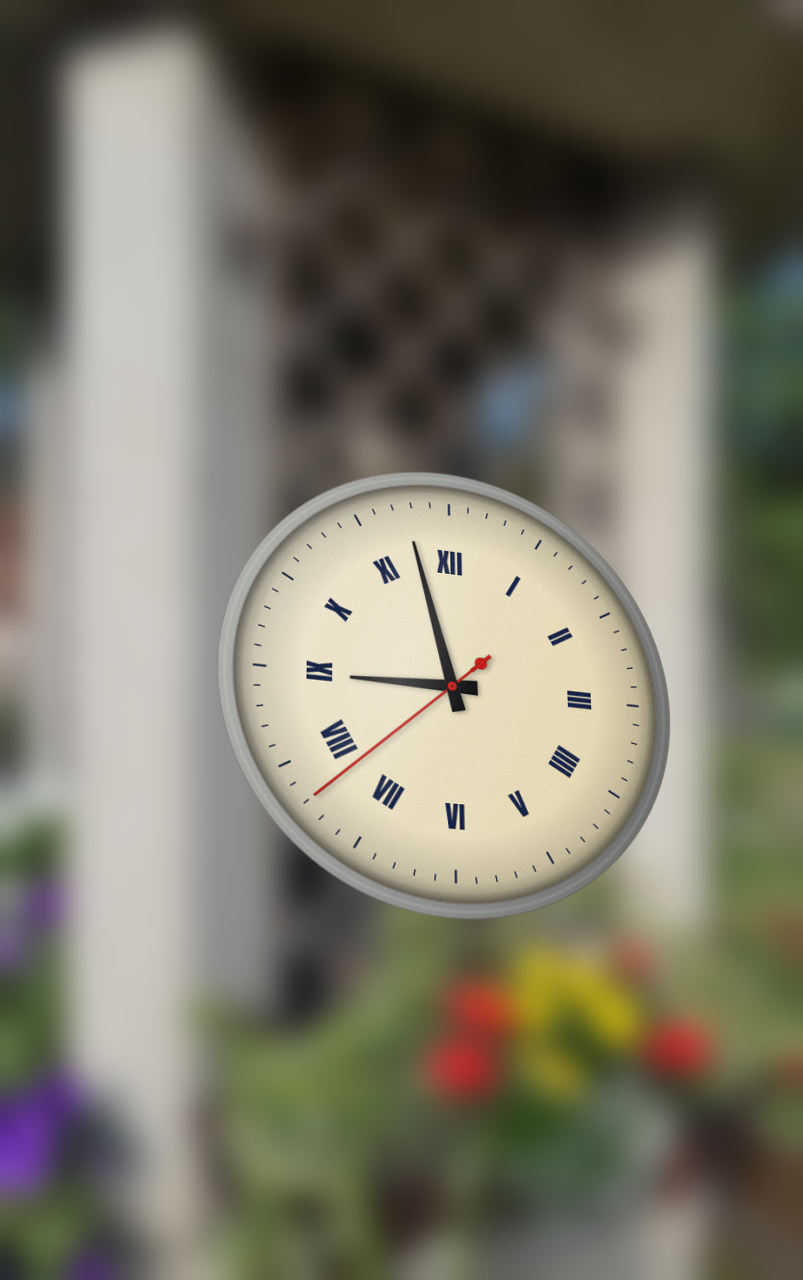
8:57:38
